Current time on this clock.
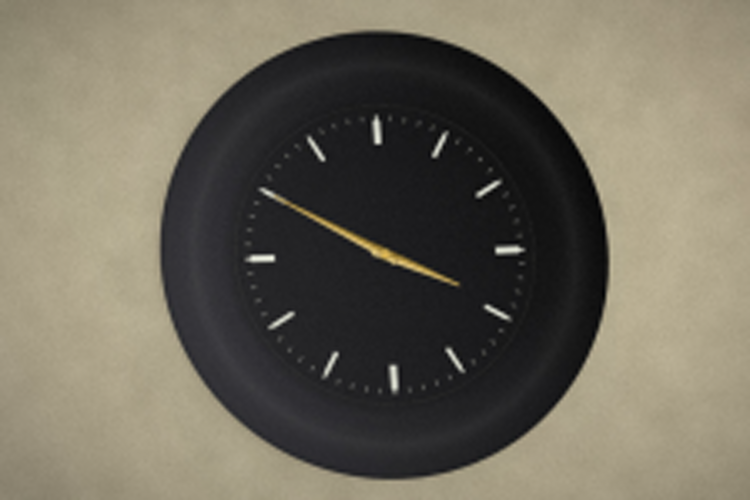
3:50
